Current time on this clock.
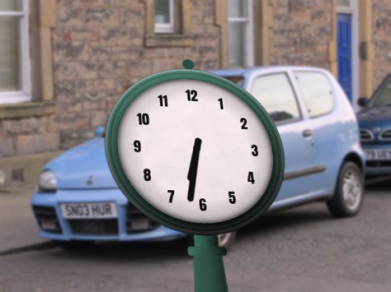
6:32
